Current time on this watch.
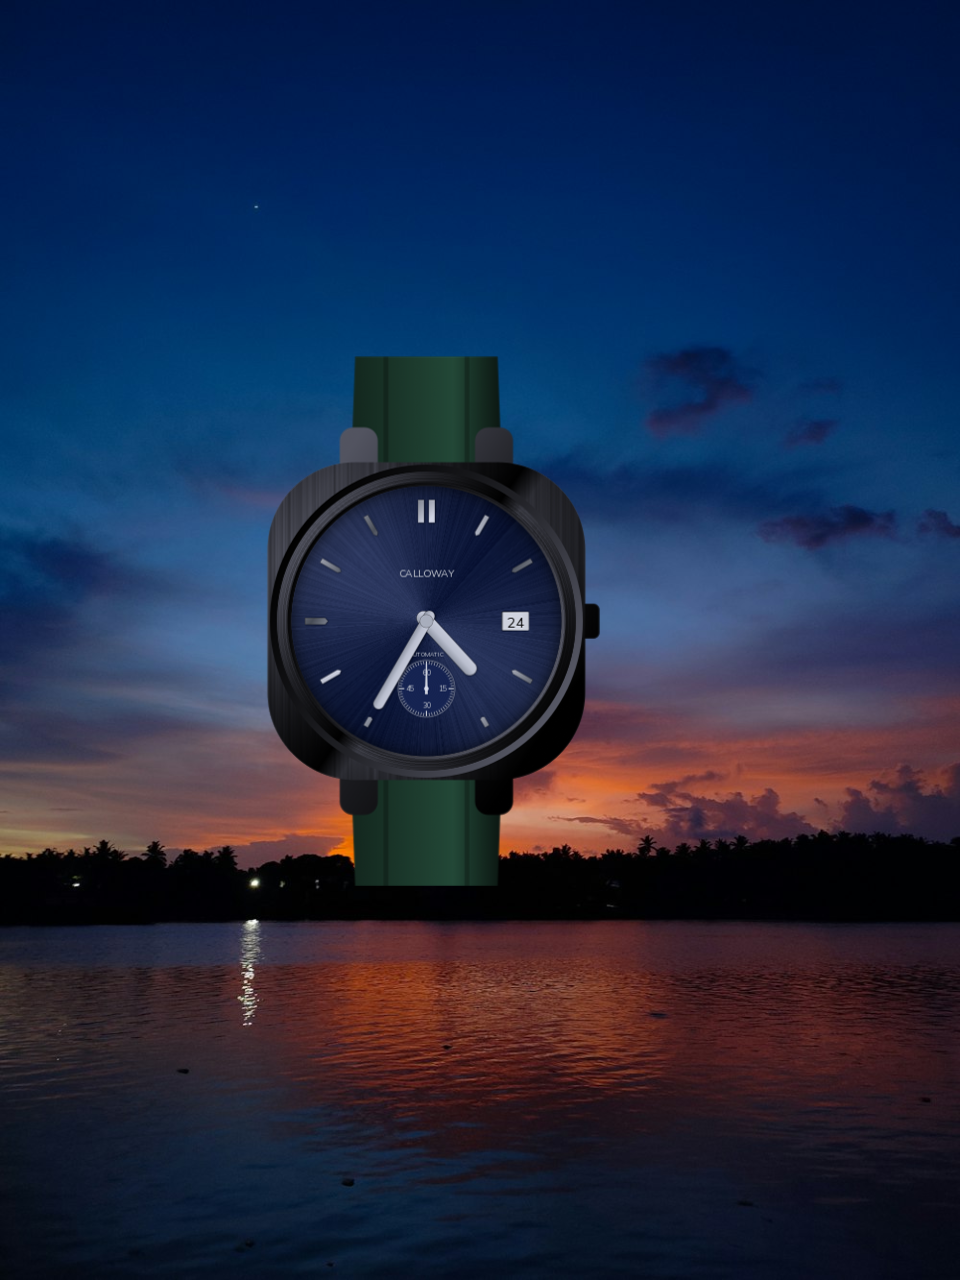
4:35
